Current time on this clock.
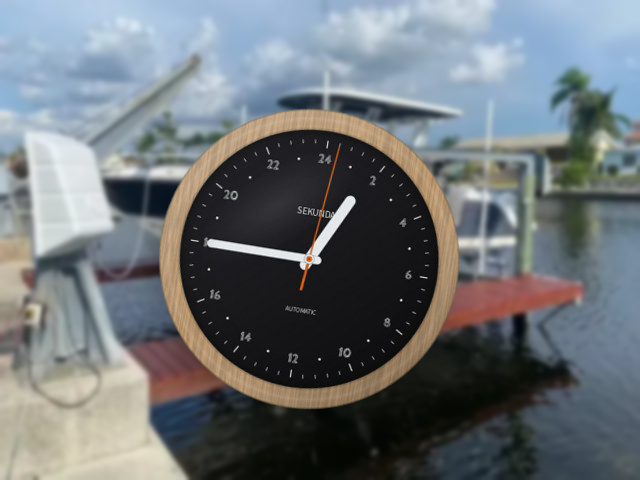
1:45:01
